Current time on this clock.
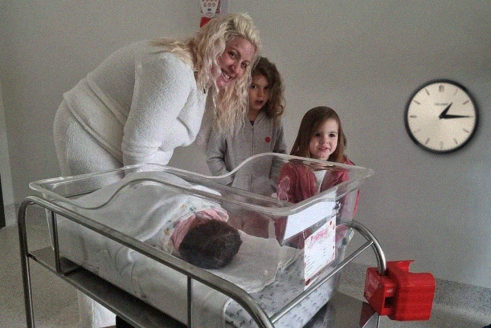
1:15
